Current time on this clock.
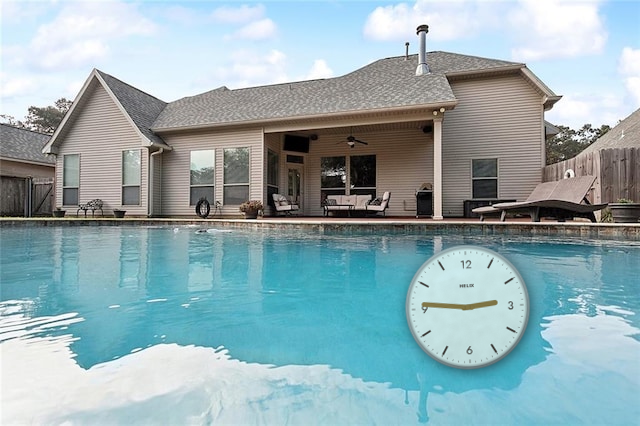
2:46
